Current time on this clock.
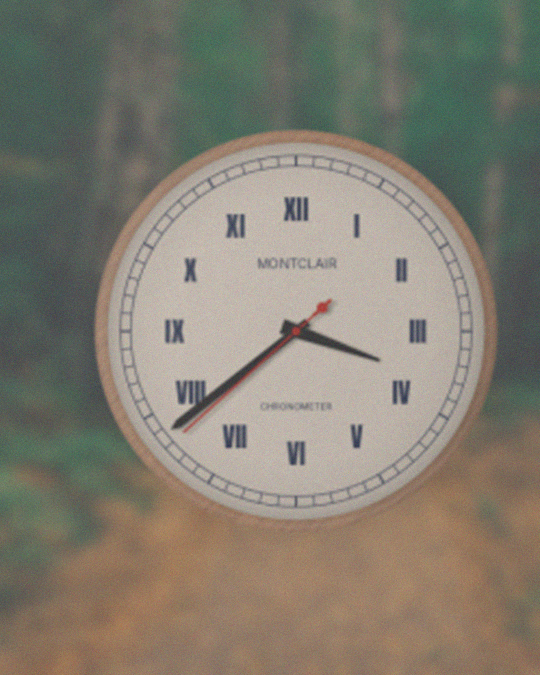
3:38:38
